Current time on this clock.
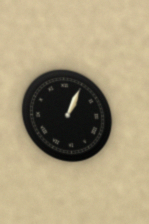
1:05
